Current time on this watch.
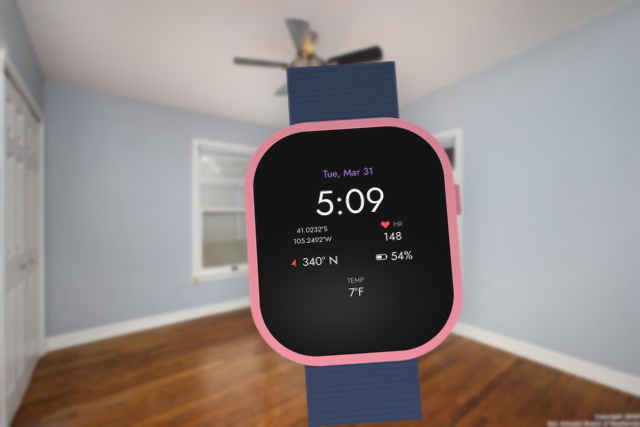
5:09
